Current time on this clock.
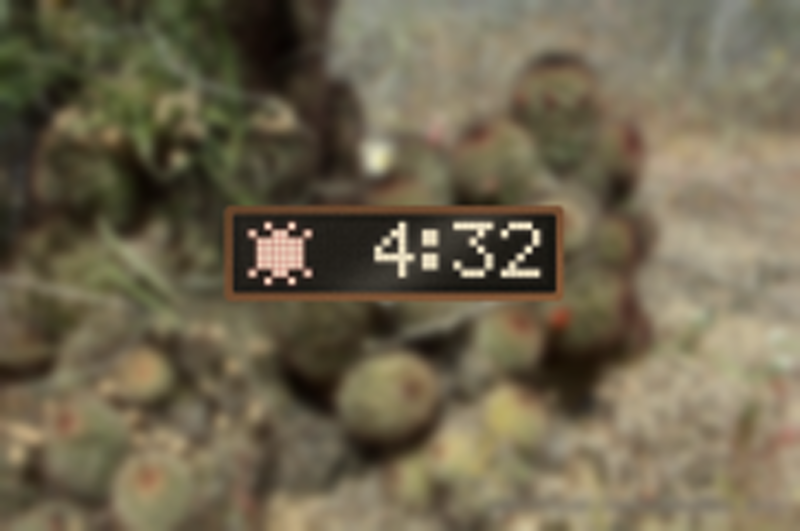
4:32
